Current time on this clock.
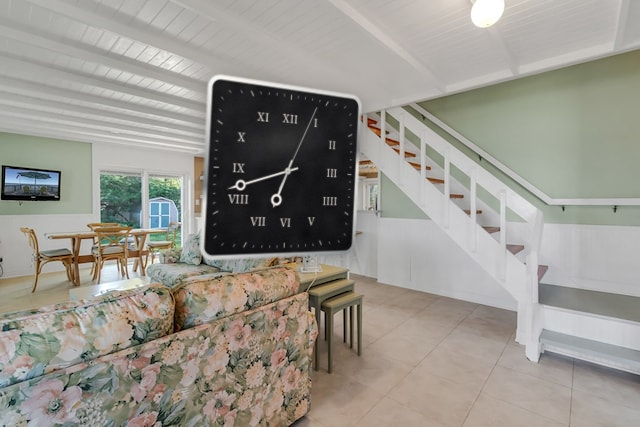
6:42:04
